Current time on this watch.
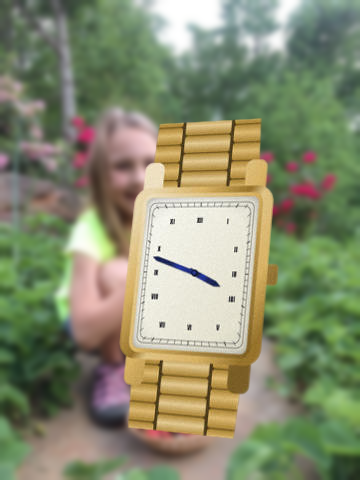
3:48
